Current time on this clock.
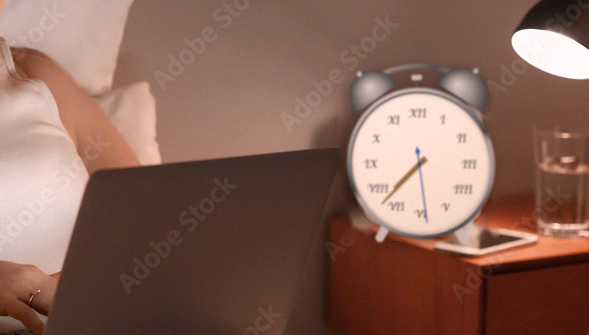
7:37:29
